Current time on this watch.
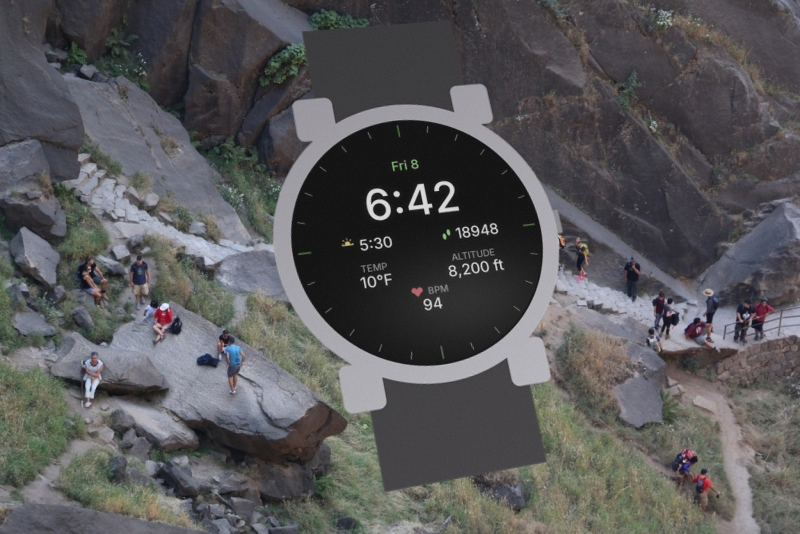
6:42
